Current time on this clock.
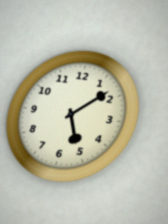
5:08
